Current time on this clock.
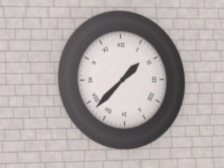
1:38
